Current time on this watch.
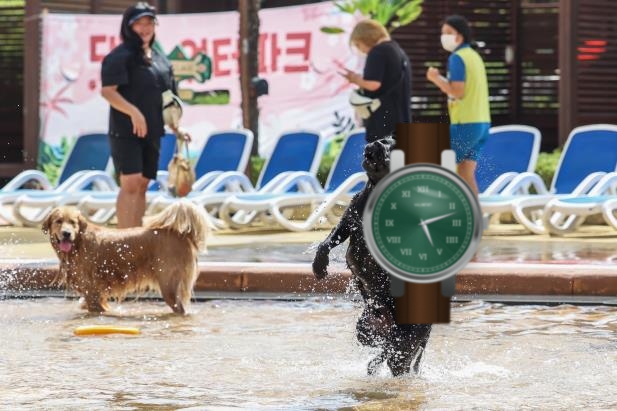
5:12
